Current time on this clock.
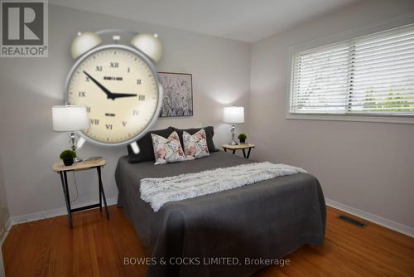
2:51
